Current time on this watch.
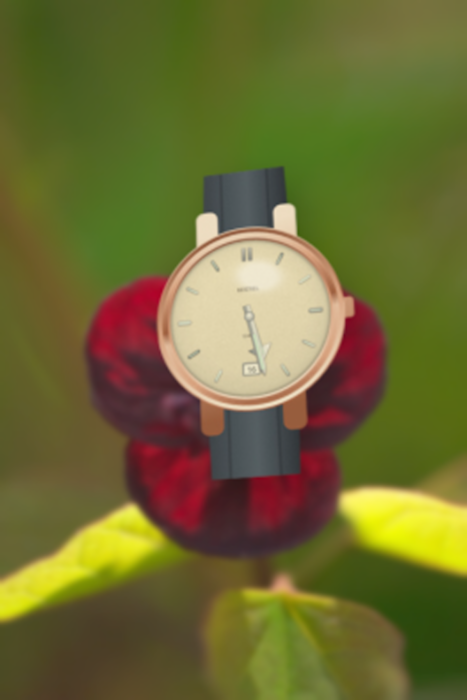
5:28
